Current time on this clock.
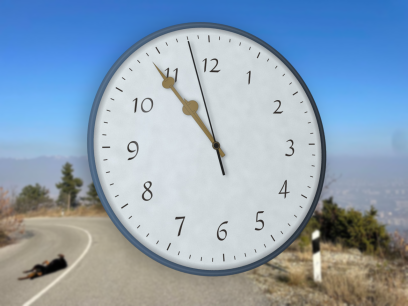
10:53:58
